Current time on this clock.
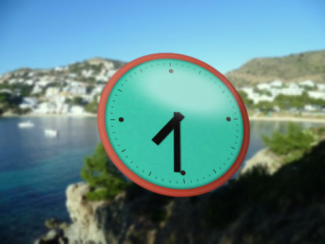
7:31
